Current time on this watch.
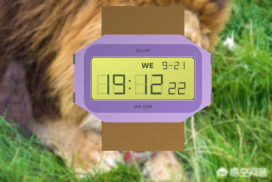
19:12:22
